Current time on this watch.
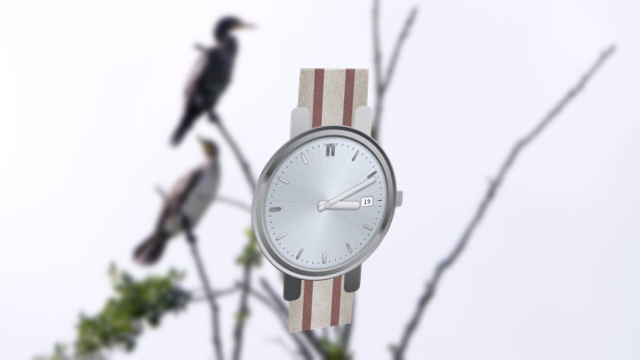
3:11
